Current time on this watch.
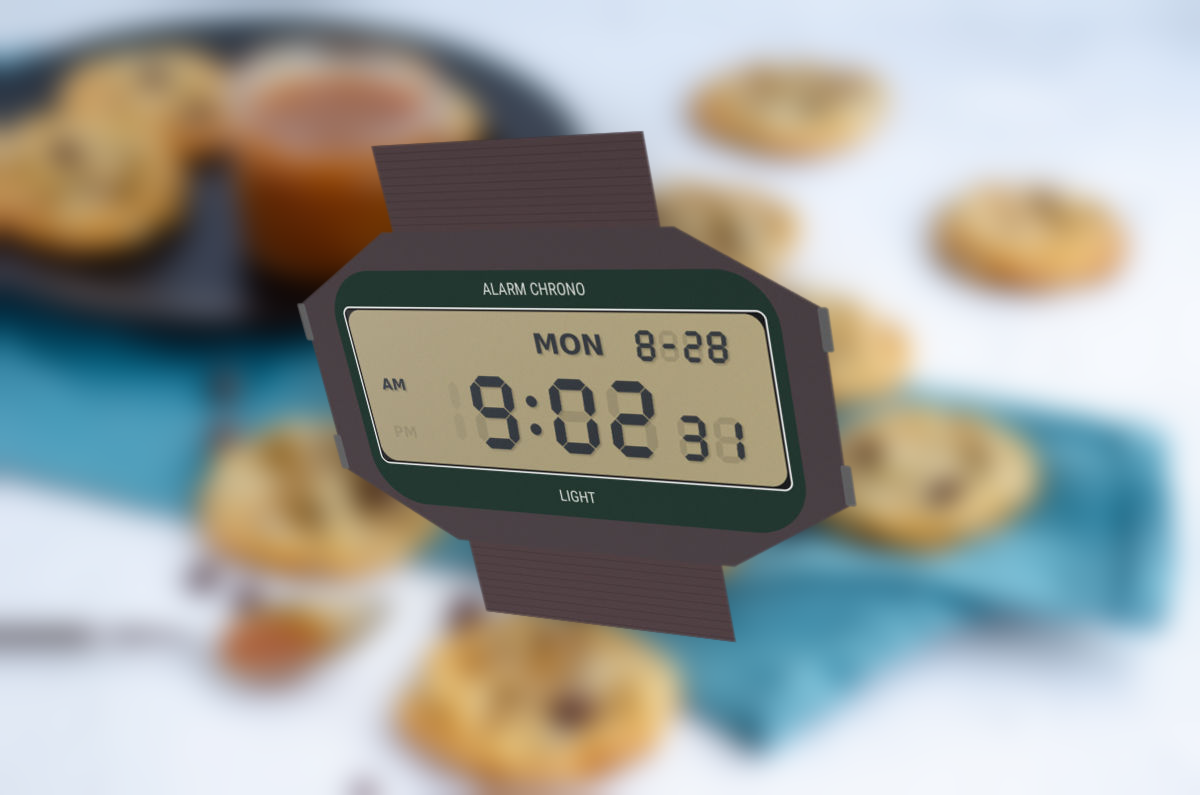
9:02:31
